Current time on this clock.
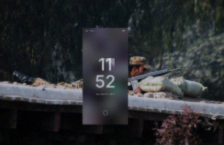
11:52
